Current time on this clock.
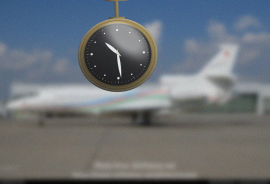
10:29
